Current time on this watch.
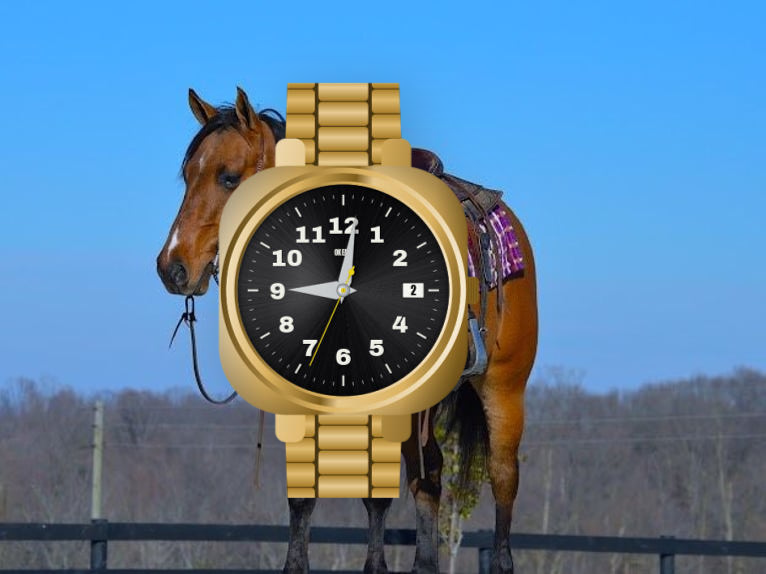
9:01:34
